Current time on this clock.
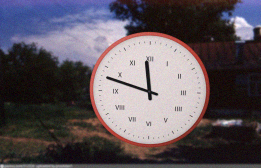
11:48
